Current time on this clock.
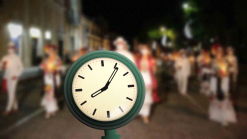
8:06
